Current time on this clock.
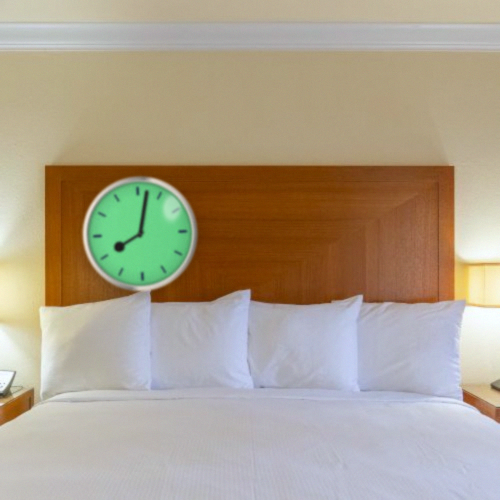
8:02
